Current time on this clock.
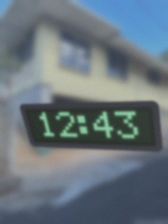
12:43
